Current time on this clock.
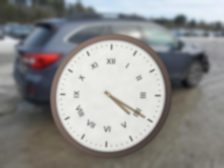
4:20
